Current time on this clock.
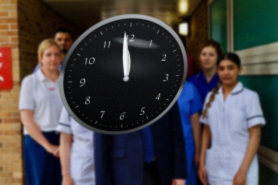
11:59
